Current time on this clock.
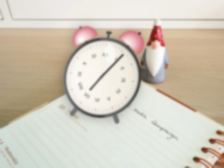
7:06
